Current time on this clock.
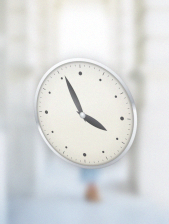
3:56
